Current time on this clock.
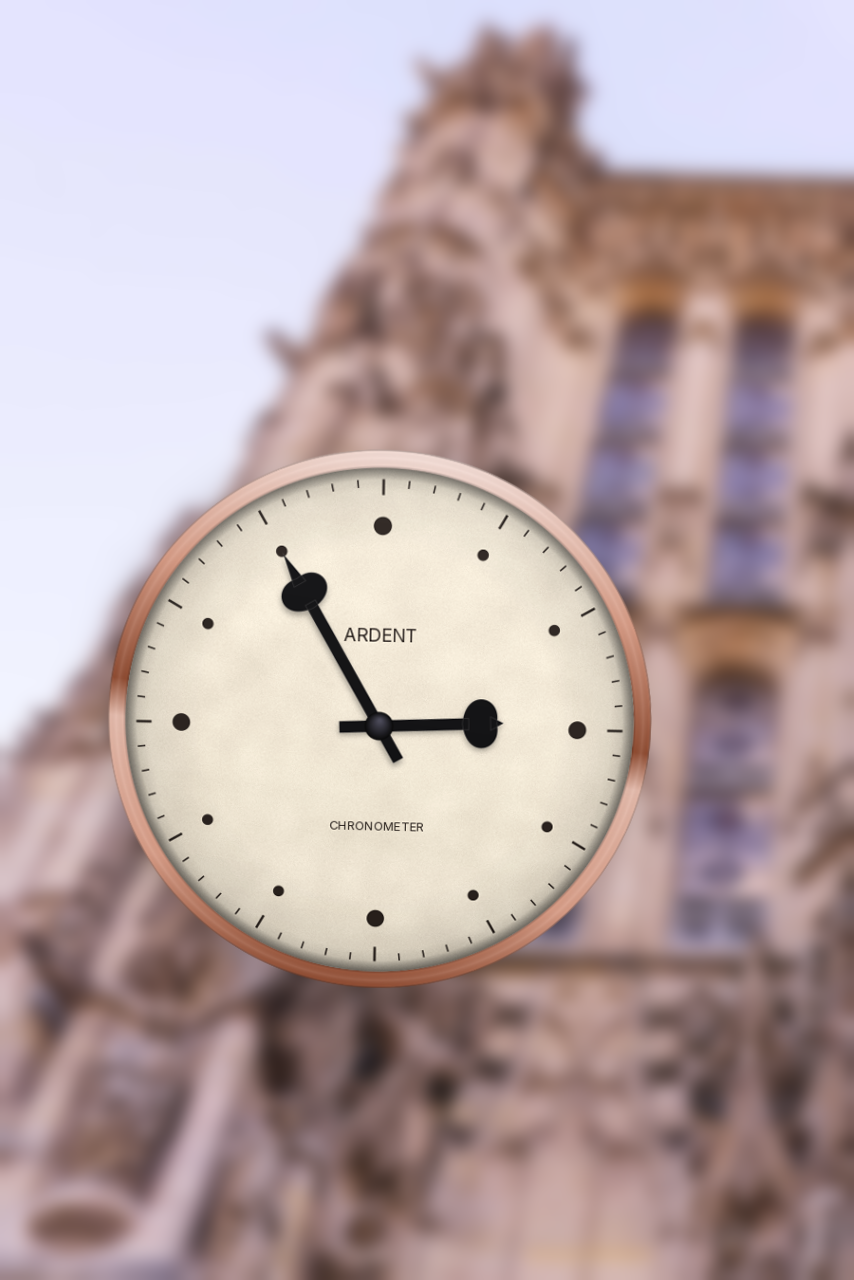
2:55
